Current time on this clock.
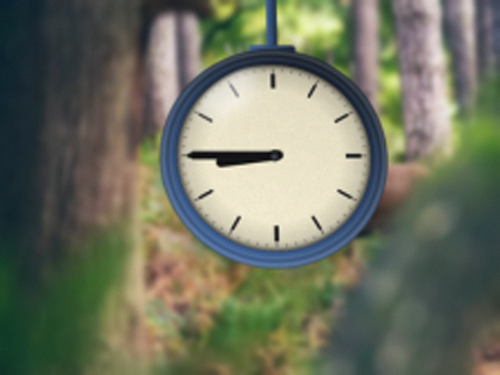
8:45
